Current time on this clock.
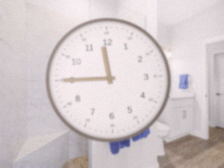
11:45
